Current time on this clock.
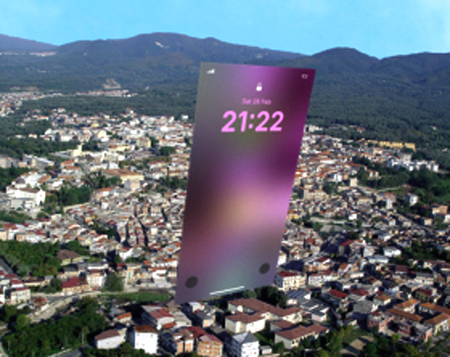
21:22
